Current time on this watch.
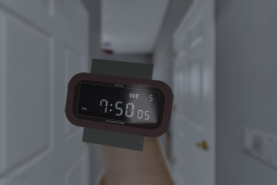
7:50:05
